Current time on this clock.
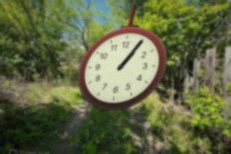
1:05
